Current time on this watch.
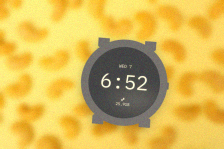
6:52
